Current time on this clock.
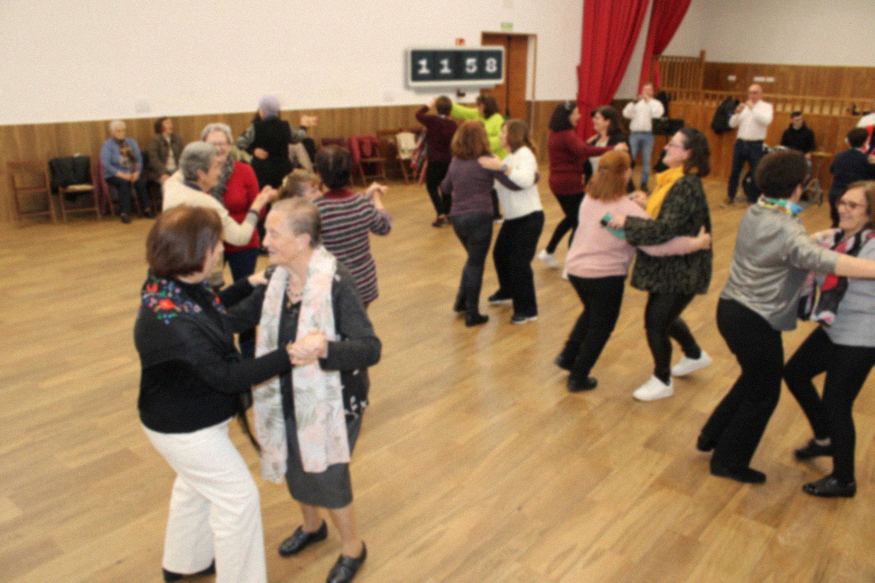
11:58
